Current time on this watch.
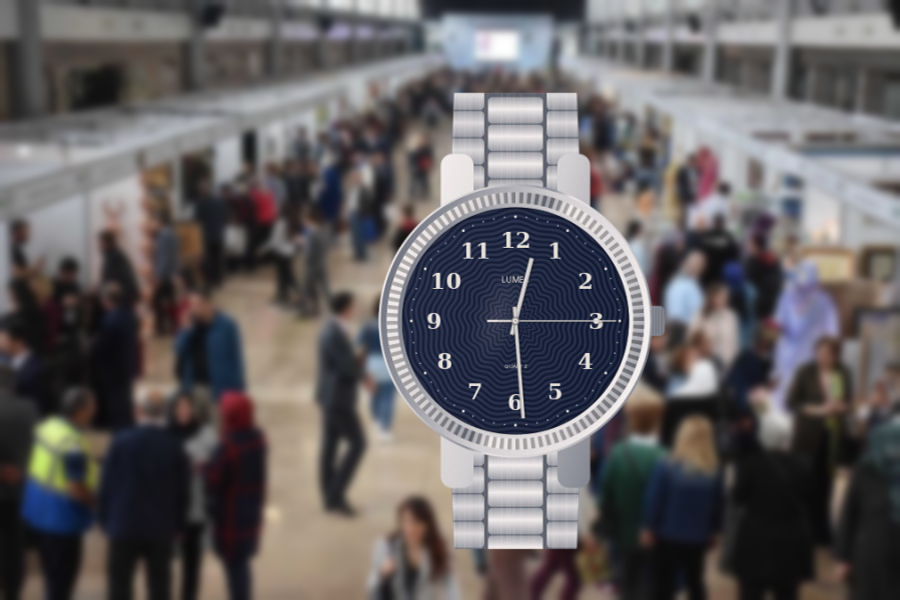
12:29:15
